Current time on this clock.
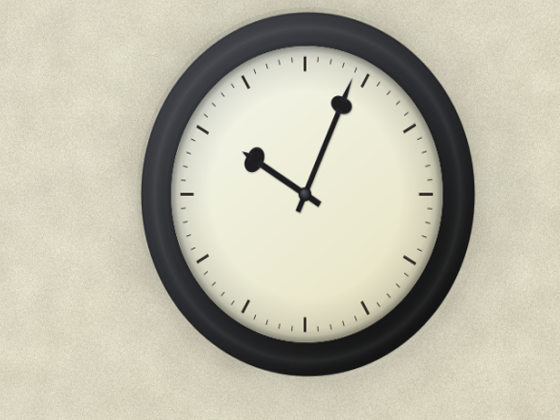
10:04
